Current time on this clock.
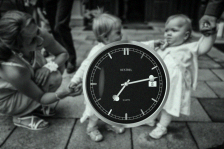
7:13
